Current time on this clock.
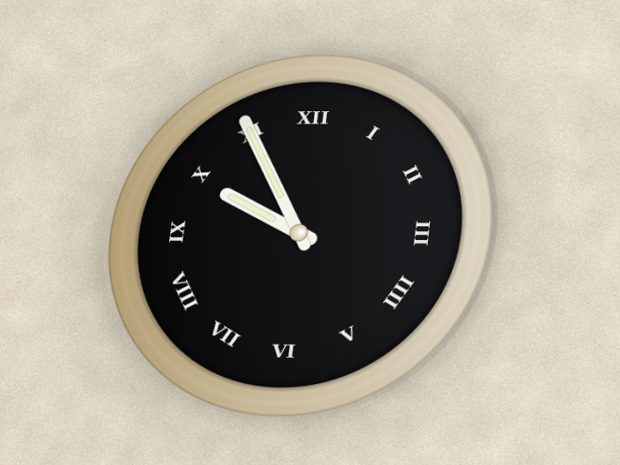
9:55
